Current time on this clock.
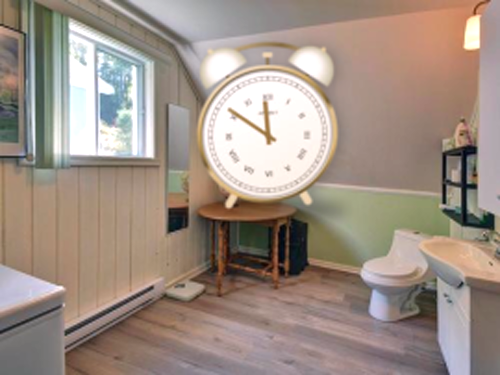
11:51
